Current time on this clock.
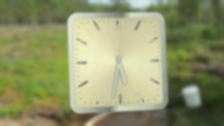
5:32
